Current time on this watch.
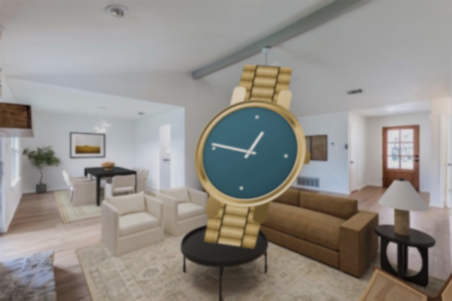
12:46
